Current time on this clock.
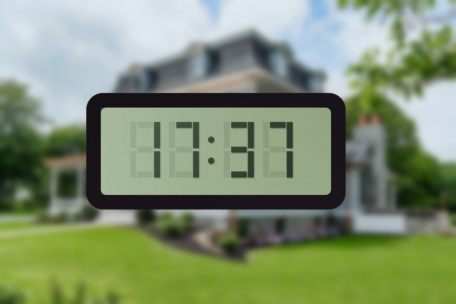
17:37
